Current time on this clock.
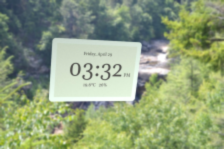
3:32
